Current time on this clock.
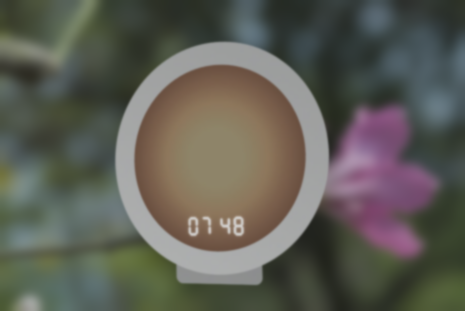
7:48
